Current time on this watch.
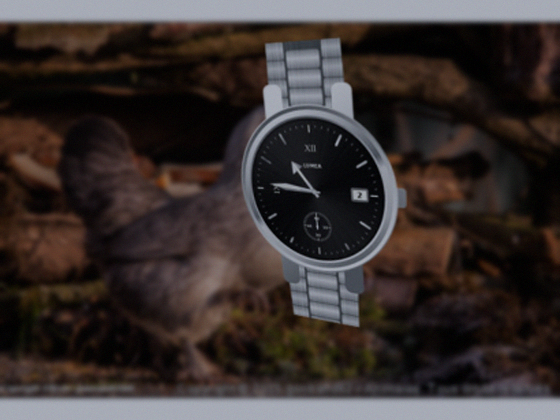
10:46
